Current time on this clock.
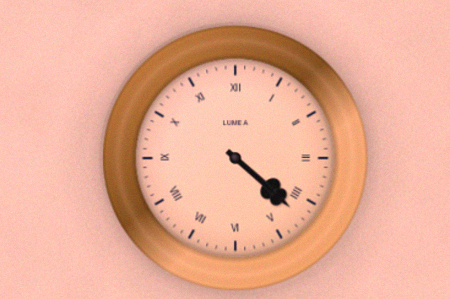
4:22
